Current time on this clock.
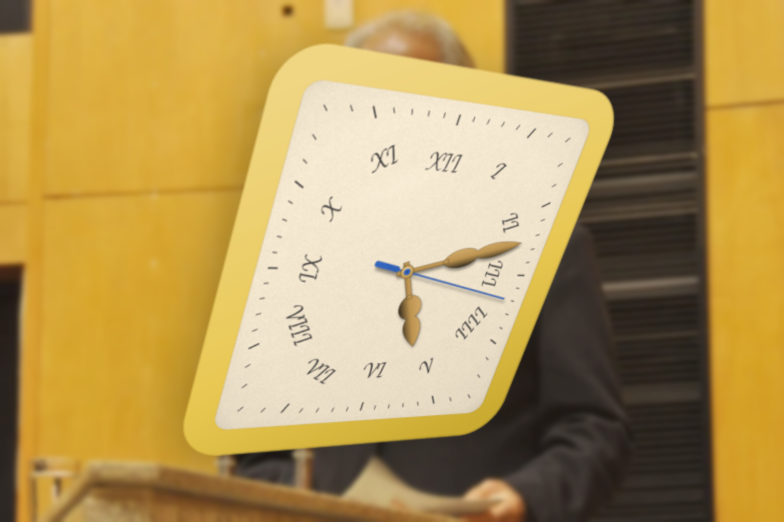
5:12:17
